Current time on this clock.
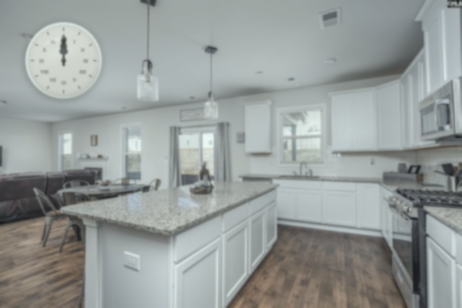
12:00
